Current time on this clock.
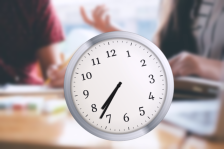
7:37
